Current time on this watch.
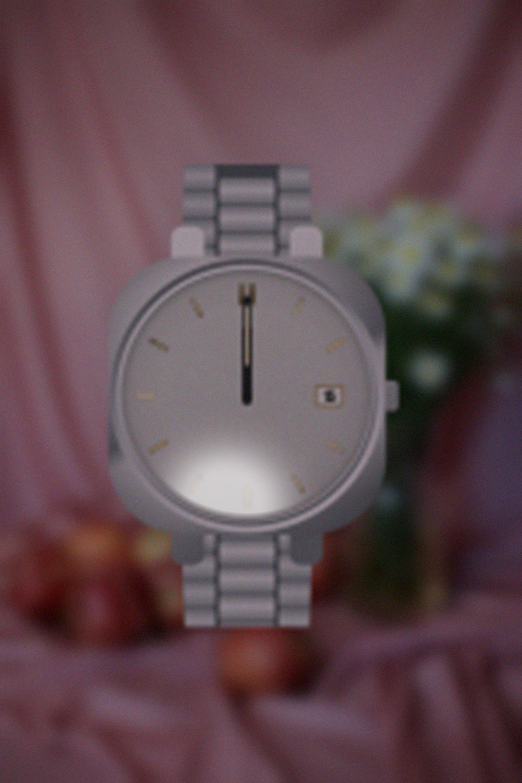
12:00
